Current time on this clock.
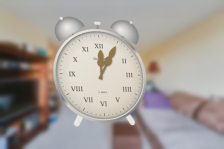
12:05
